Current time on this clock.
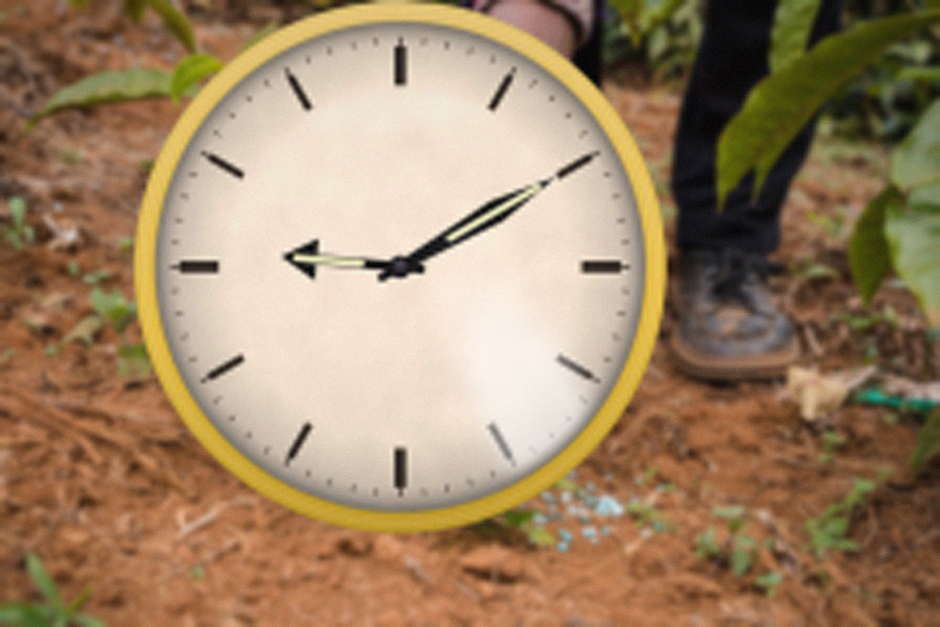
9:10
